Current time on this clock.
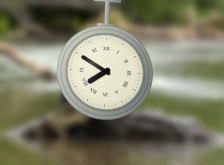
7:50
